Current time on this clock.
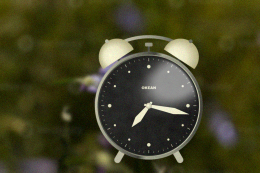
7:17
